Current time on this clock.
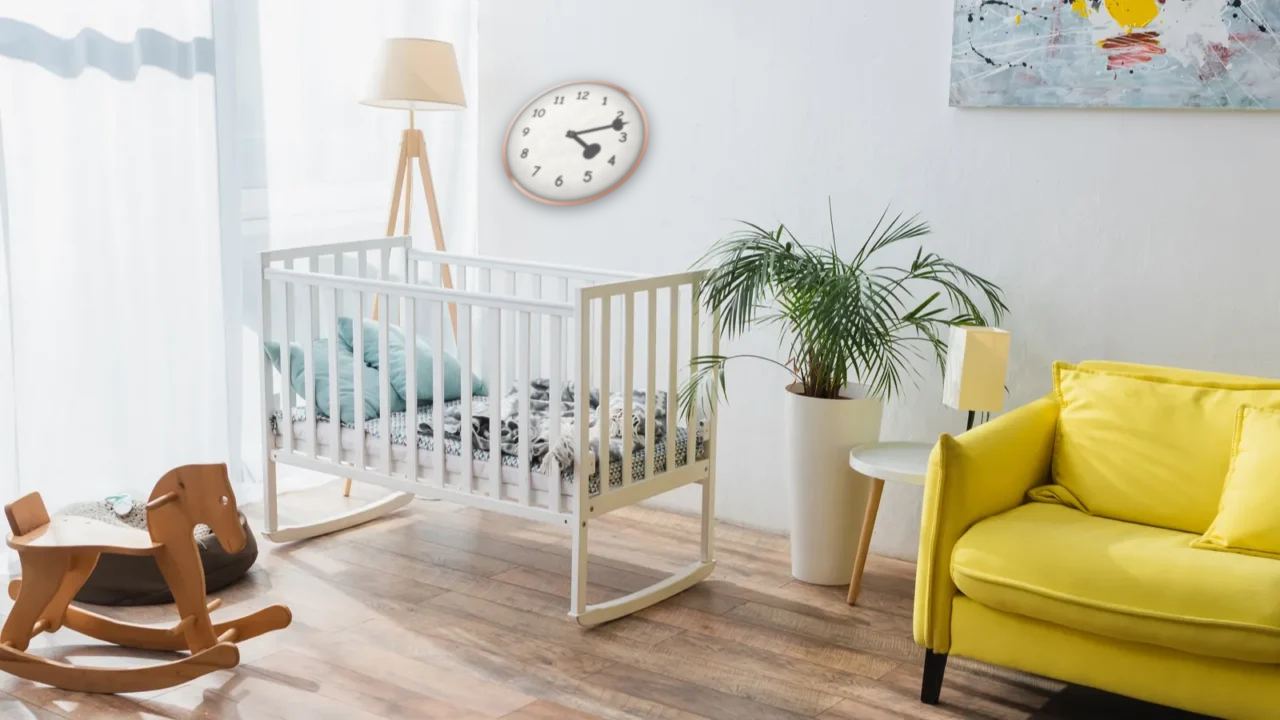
4:12
